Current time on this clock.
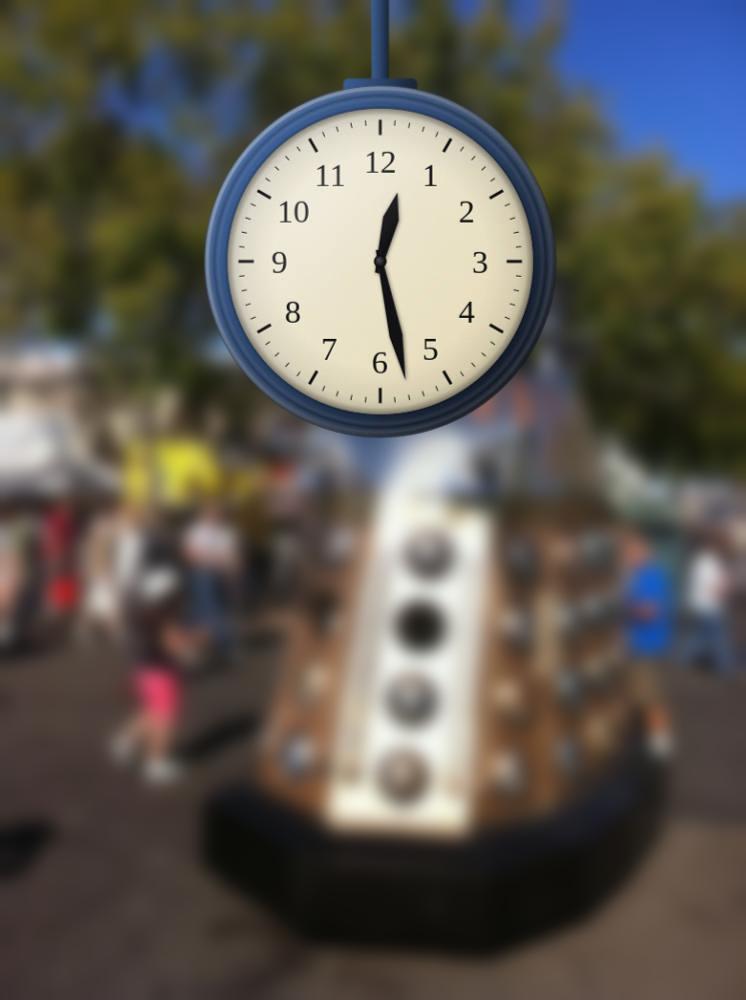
12:28
